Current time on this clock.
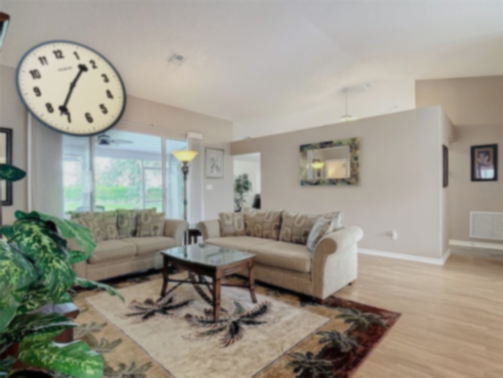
1:37
